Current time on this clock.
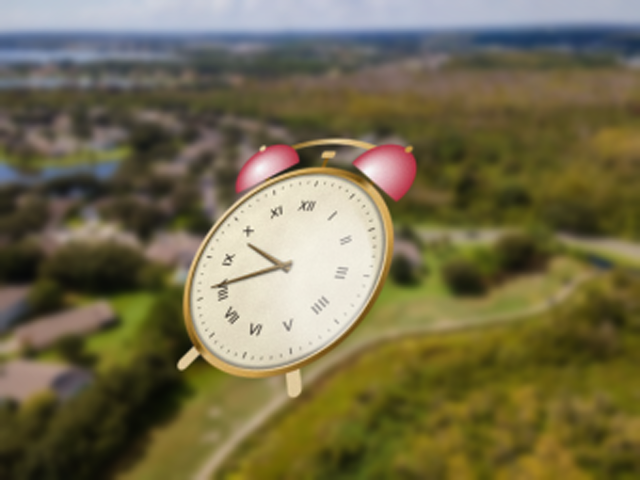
9:41
